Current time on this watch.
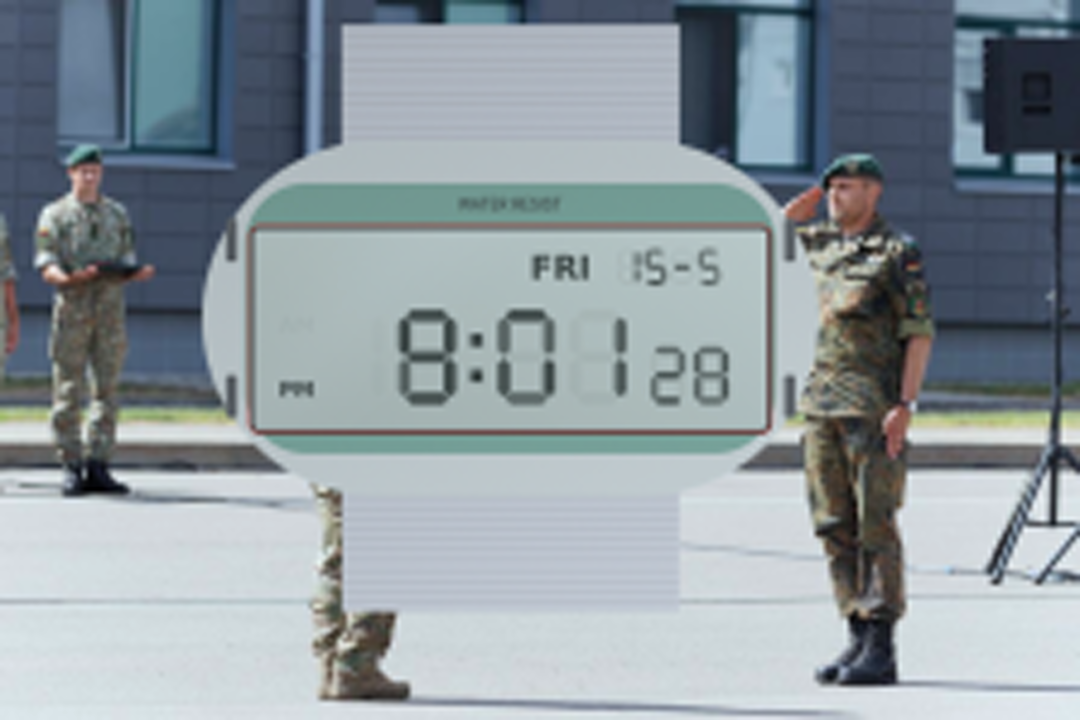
8:01:28
